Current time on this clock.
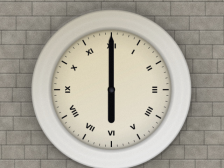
6:00
